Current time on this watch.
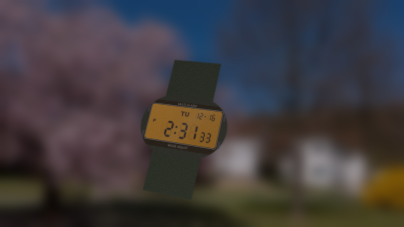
2:31:33
